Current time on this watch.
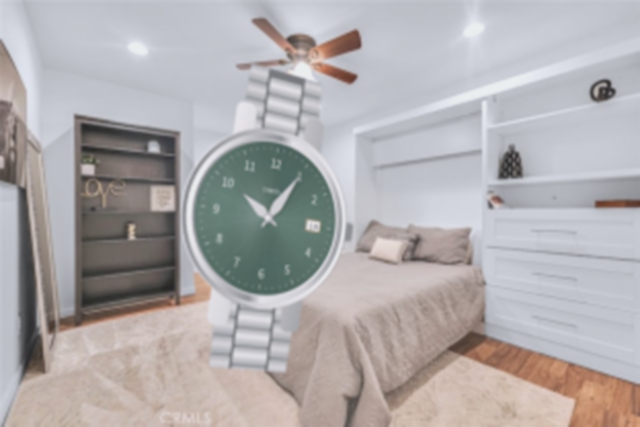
10:05
